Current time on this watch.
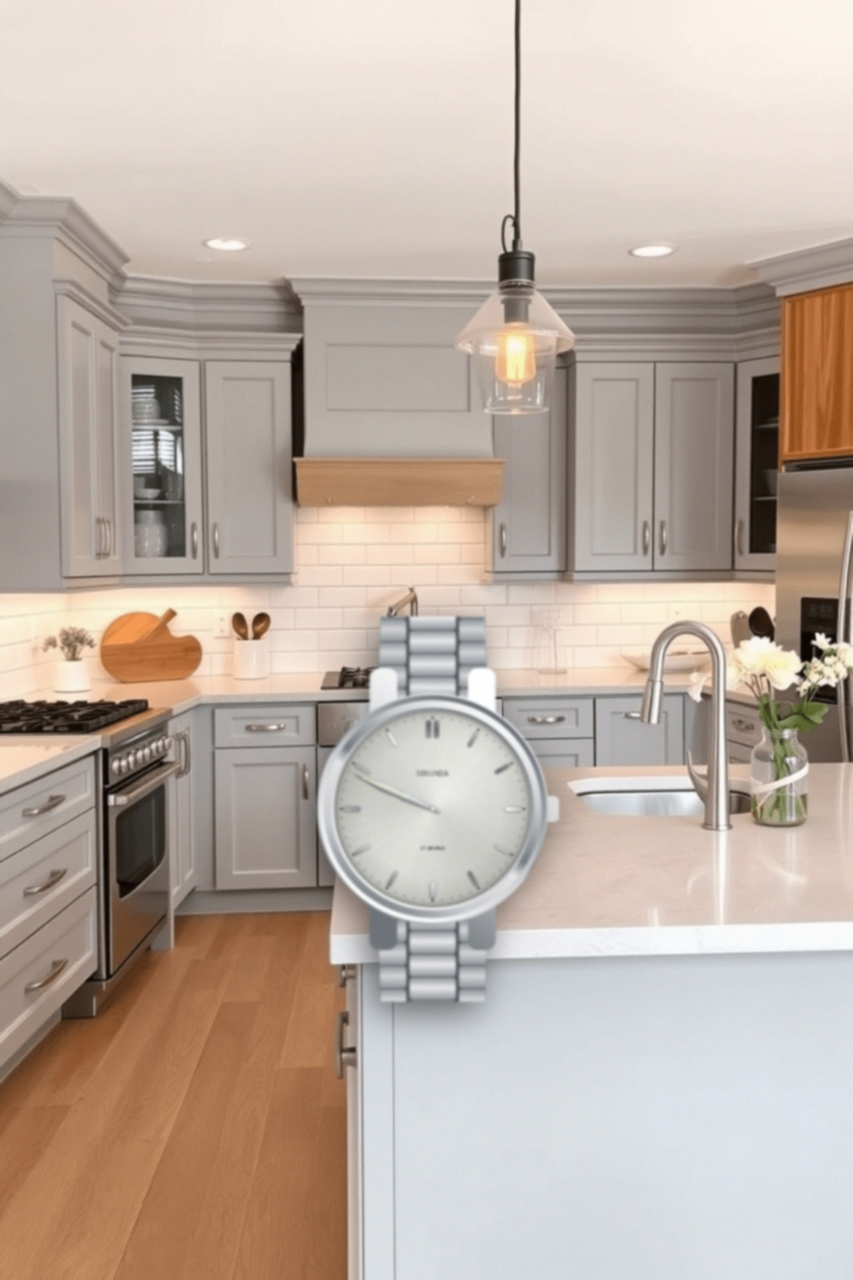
9:49
